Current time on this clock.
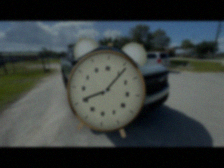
8:06
